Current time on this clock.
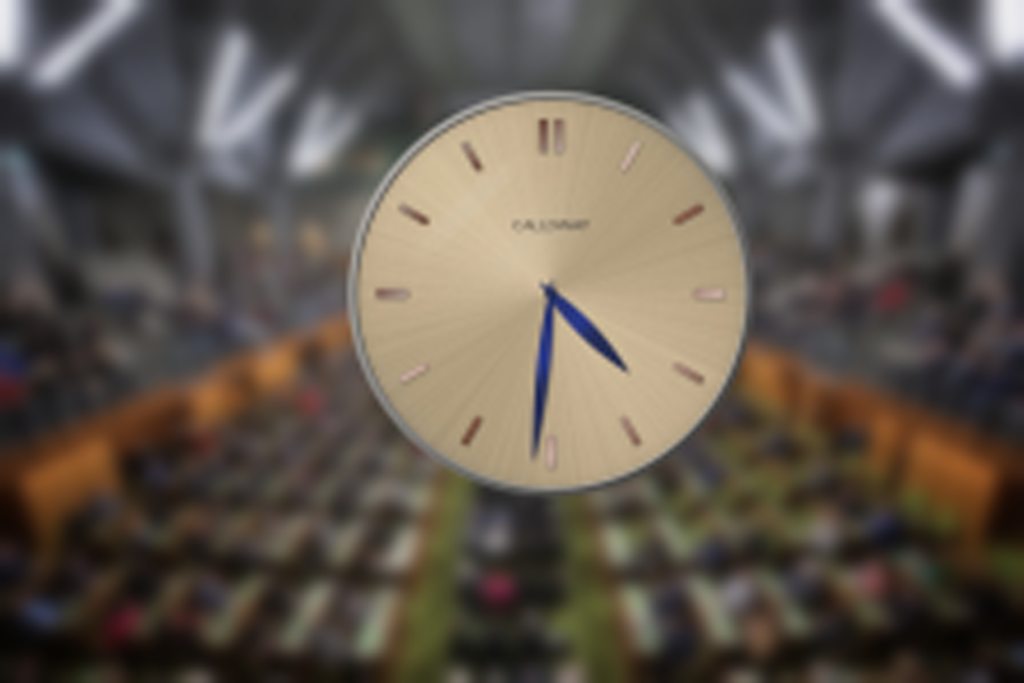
4:31
